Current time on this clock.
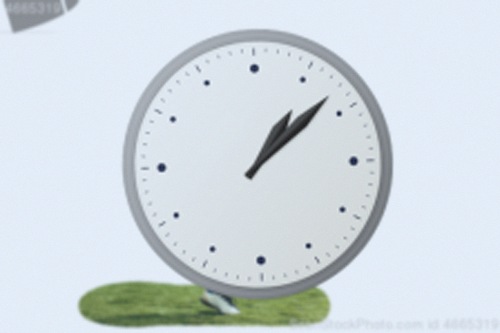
1:08
